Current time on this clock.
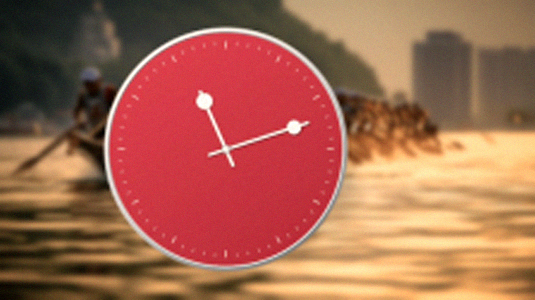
11:12
